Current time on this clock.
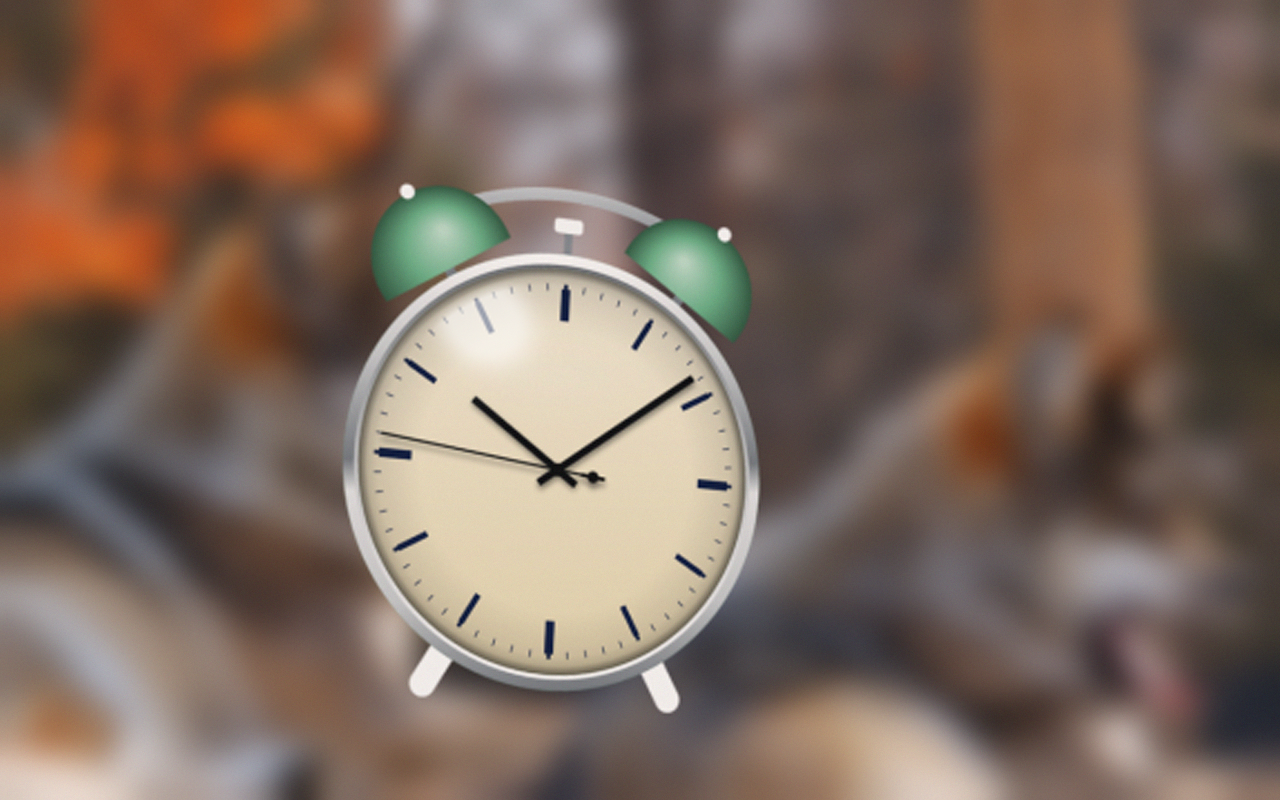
10:08:46
